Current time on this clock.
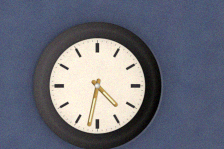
4:32
